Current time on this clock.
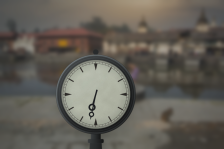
6:32
